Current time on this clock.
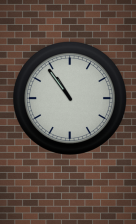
10:54
